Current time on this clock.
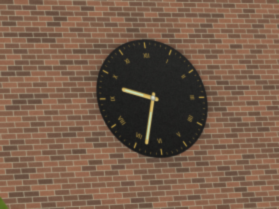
9:33
